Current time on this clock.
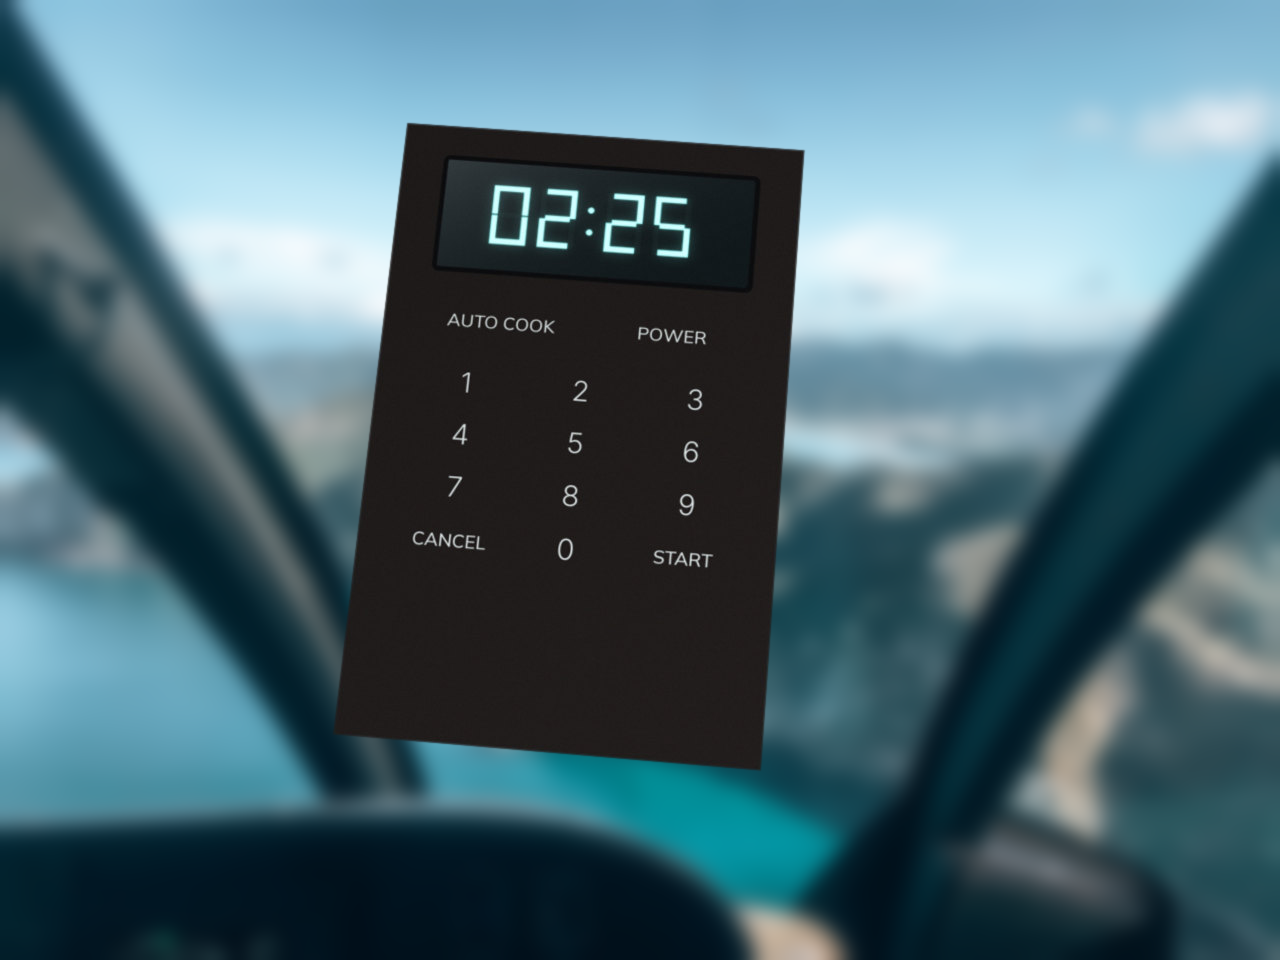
2:25
